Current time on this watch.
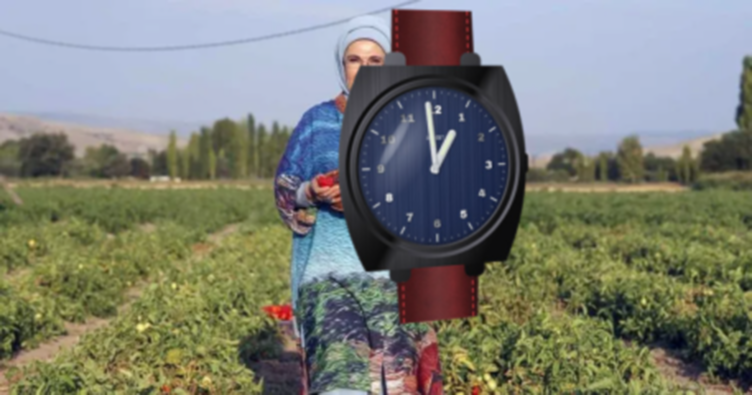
12:59
